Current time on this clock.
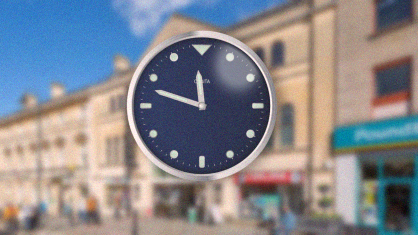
11:48
